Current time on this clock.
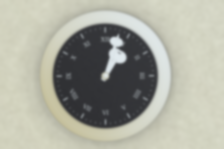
1:03
